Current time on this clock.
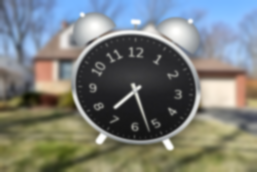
7:27
